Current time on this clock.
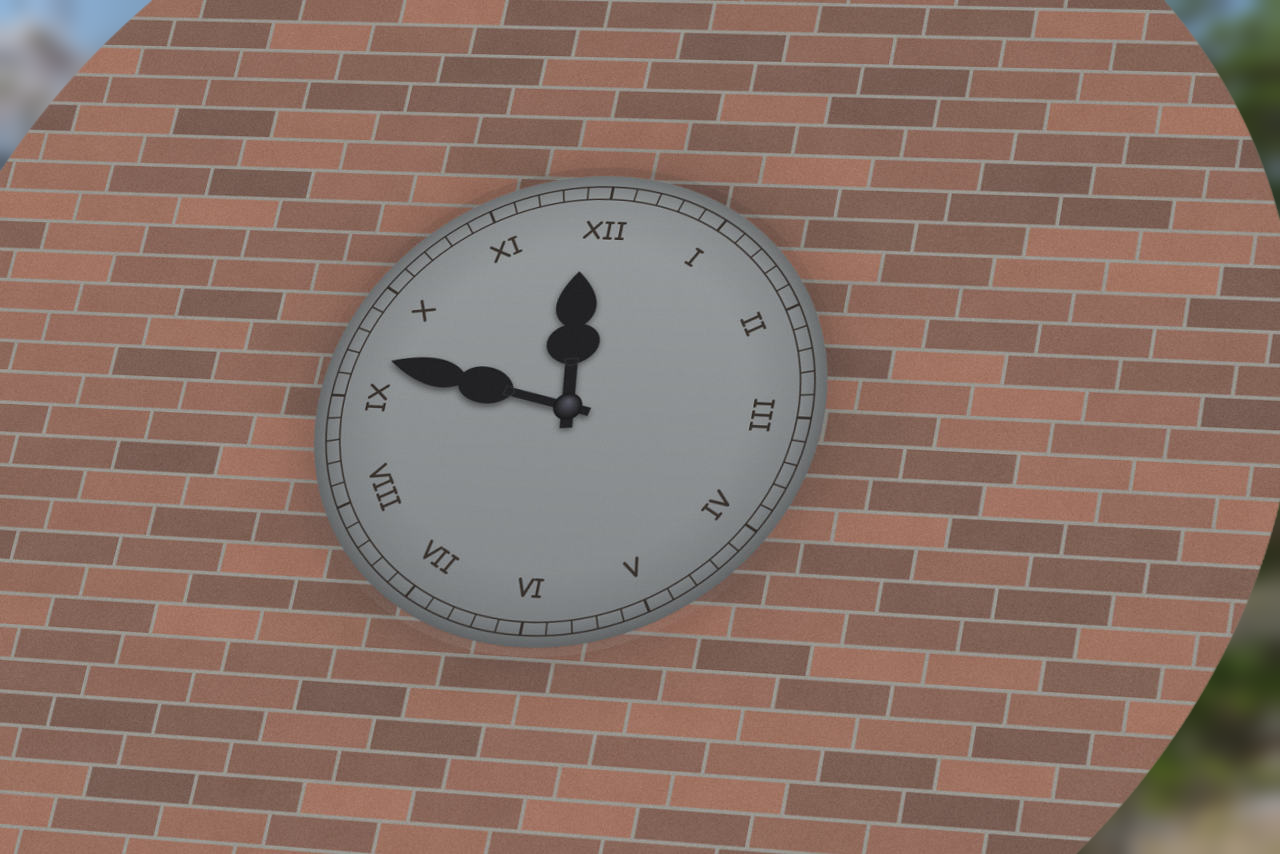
11:47
